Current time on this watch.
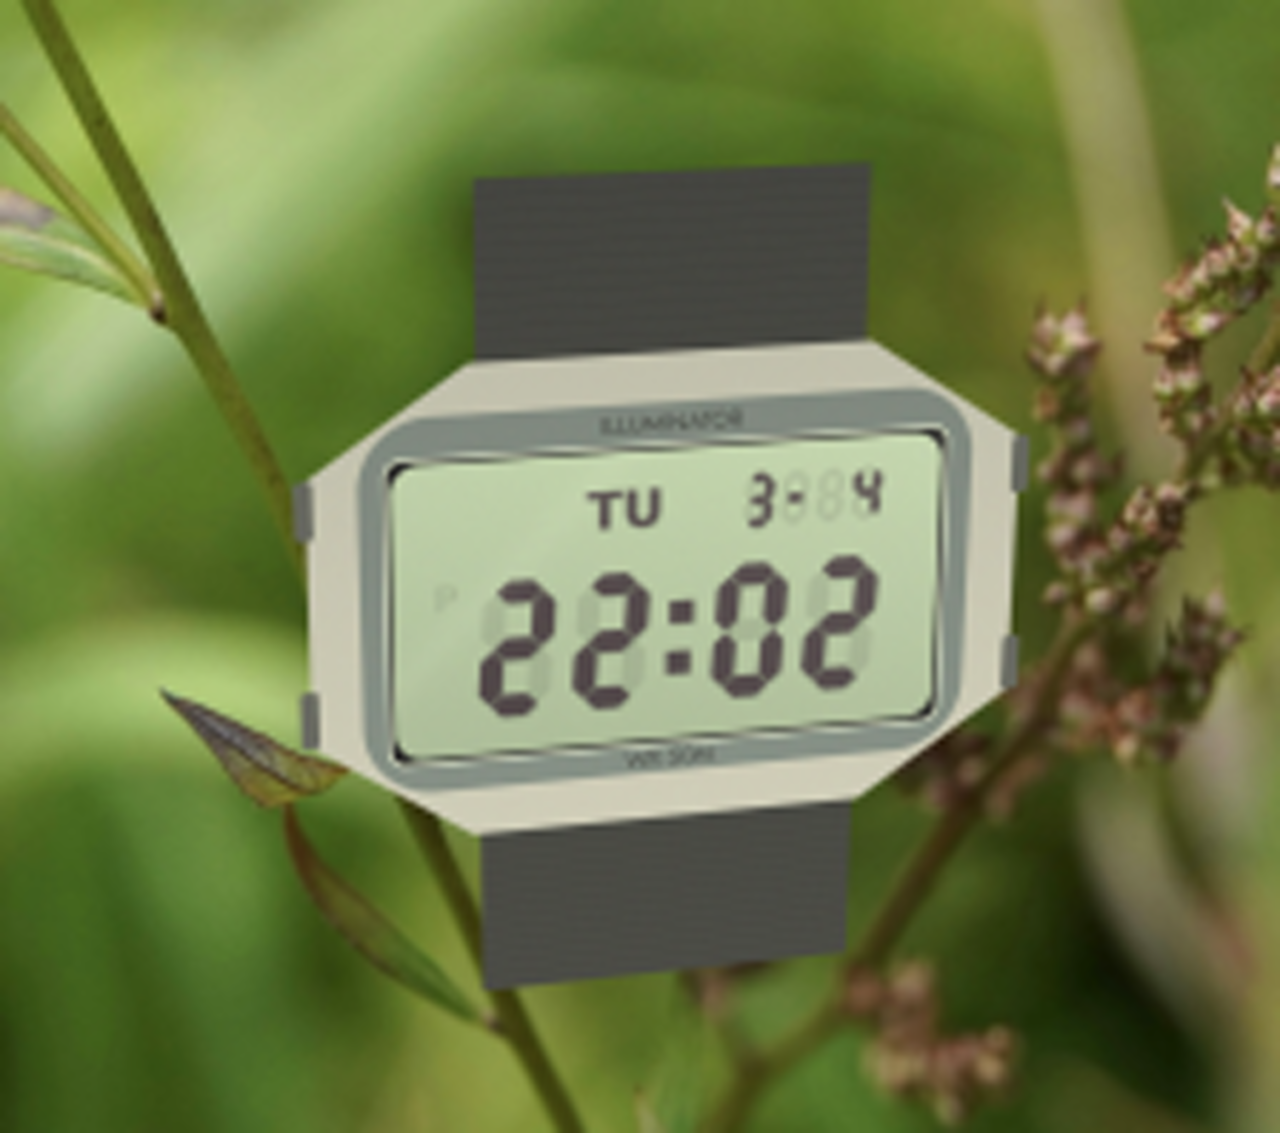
22:02
